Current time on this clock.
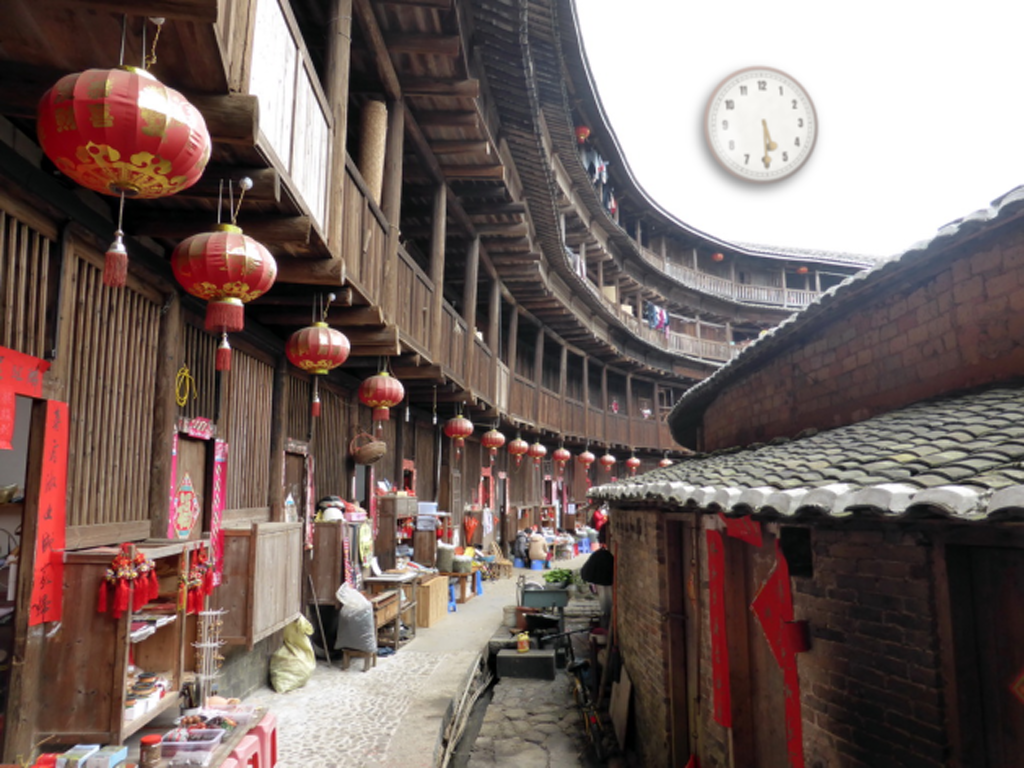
5:30
